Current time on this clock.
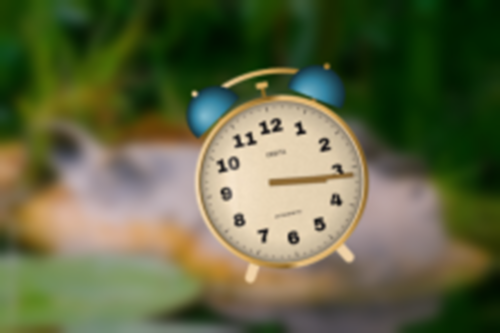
3:16
